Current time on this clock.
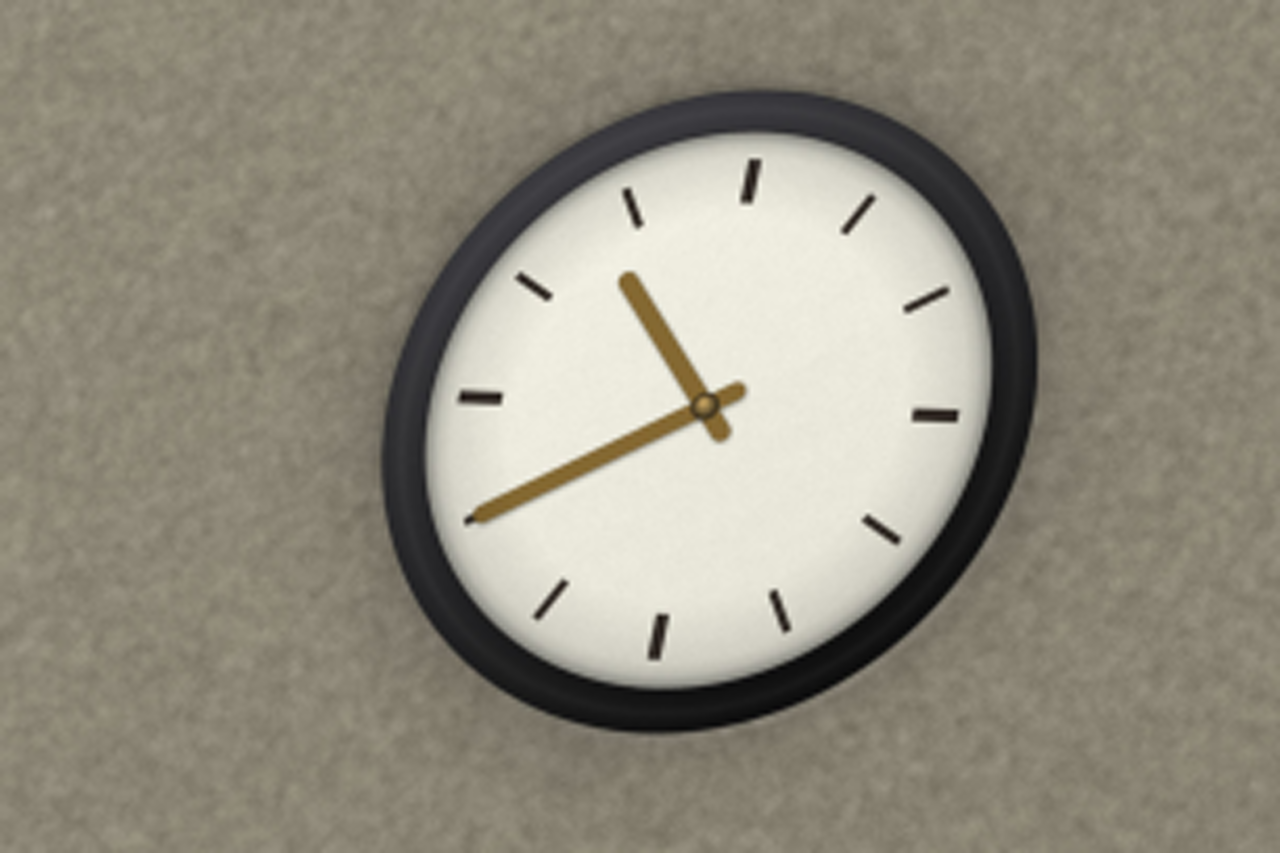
10:40
